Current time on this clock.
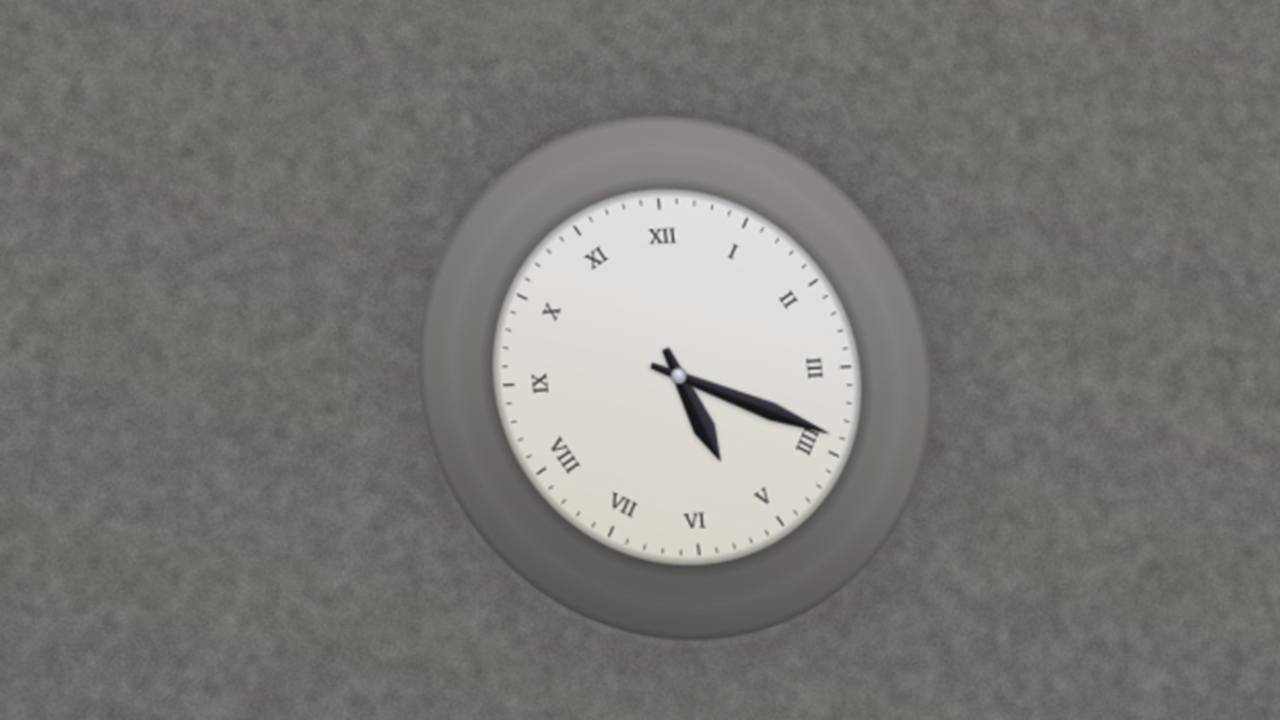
5:19
